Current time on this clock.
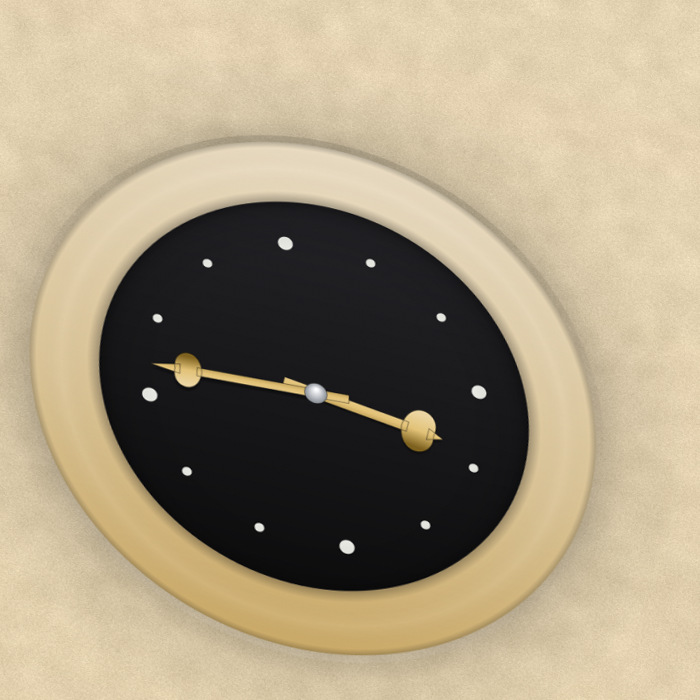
3:47
